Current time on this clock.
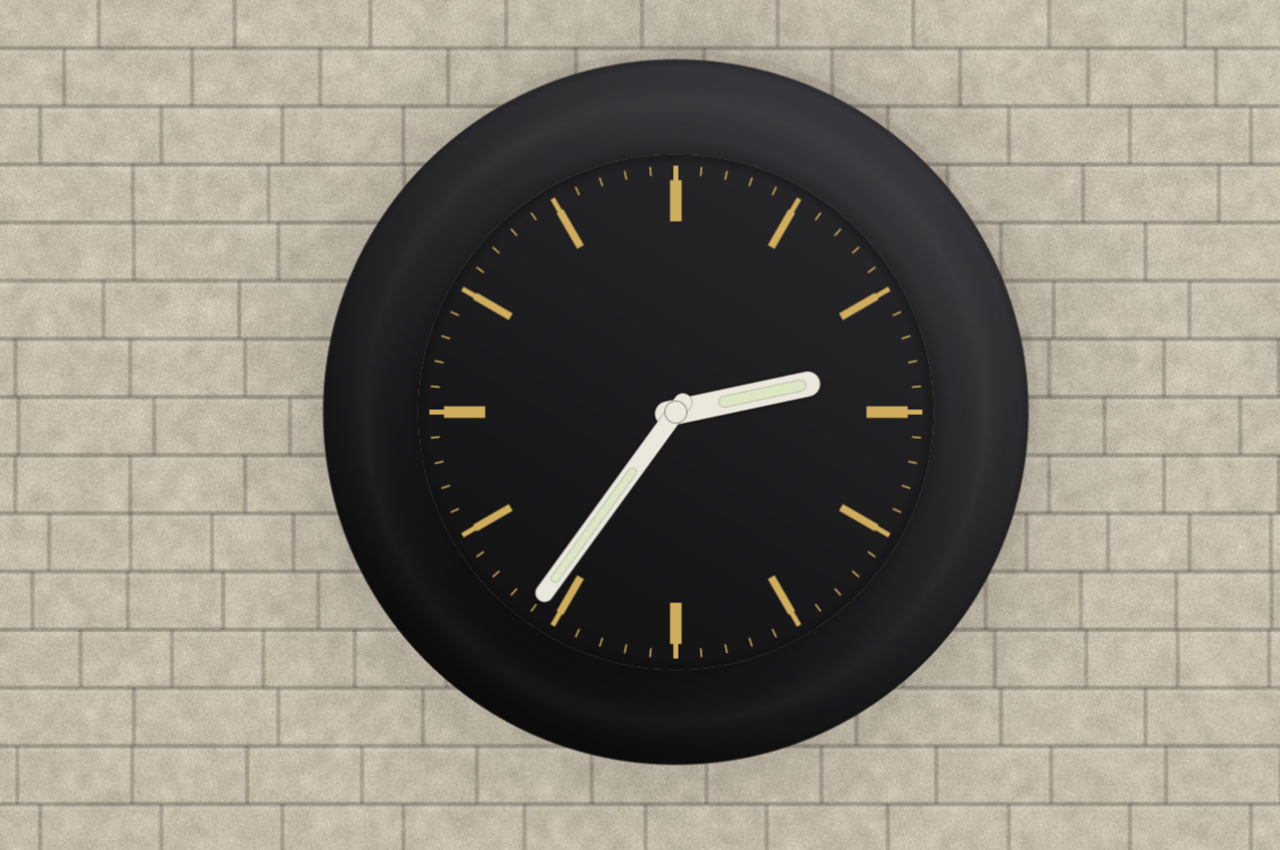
2:36
